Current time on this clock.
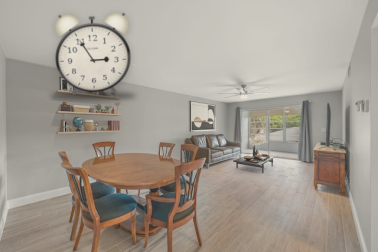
2:55
